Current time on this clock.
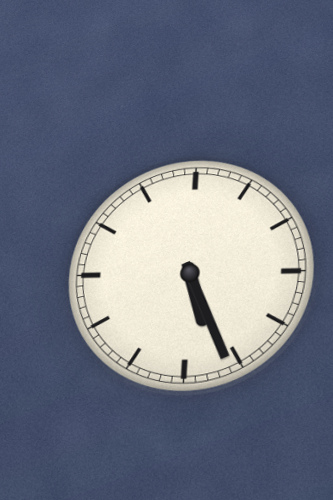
5:26
